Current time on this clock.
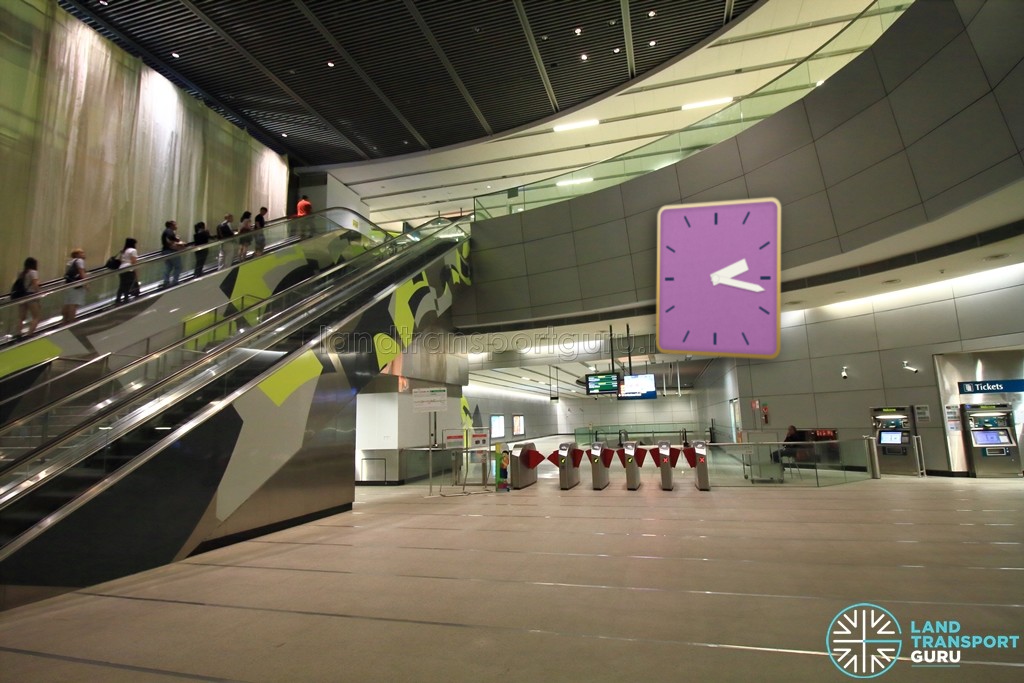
2:17
